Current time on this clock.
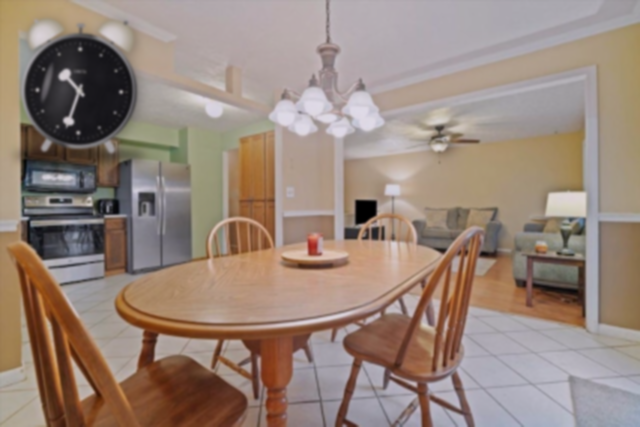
10:33
